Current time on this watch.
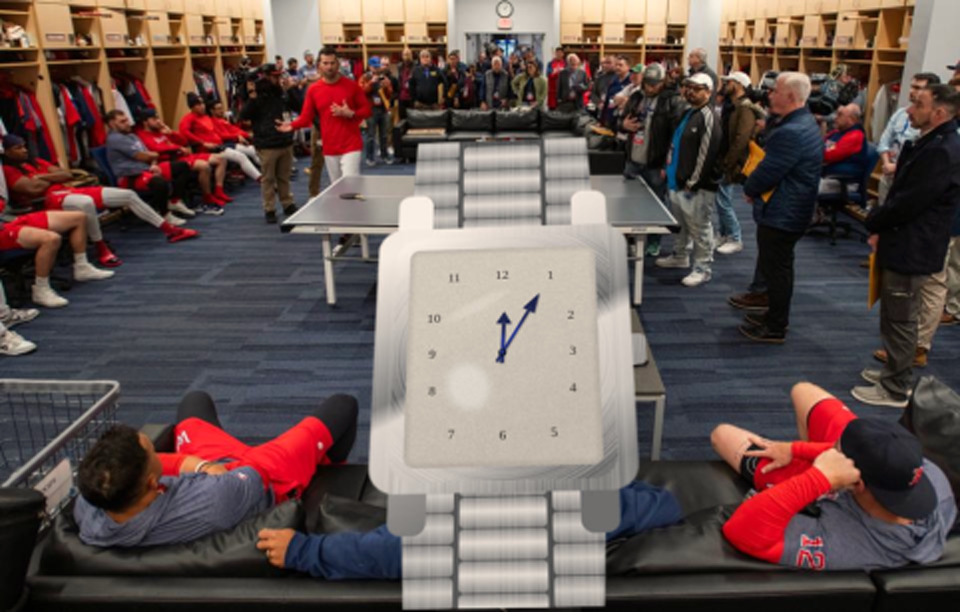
12:05
